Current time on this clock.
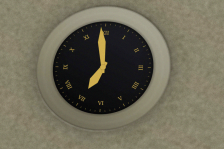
6:59
